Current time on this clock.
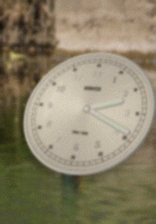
2:19
